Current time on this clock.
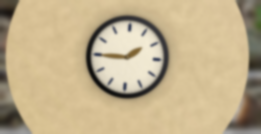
1:45
